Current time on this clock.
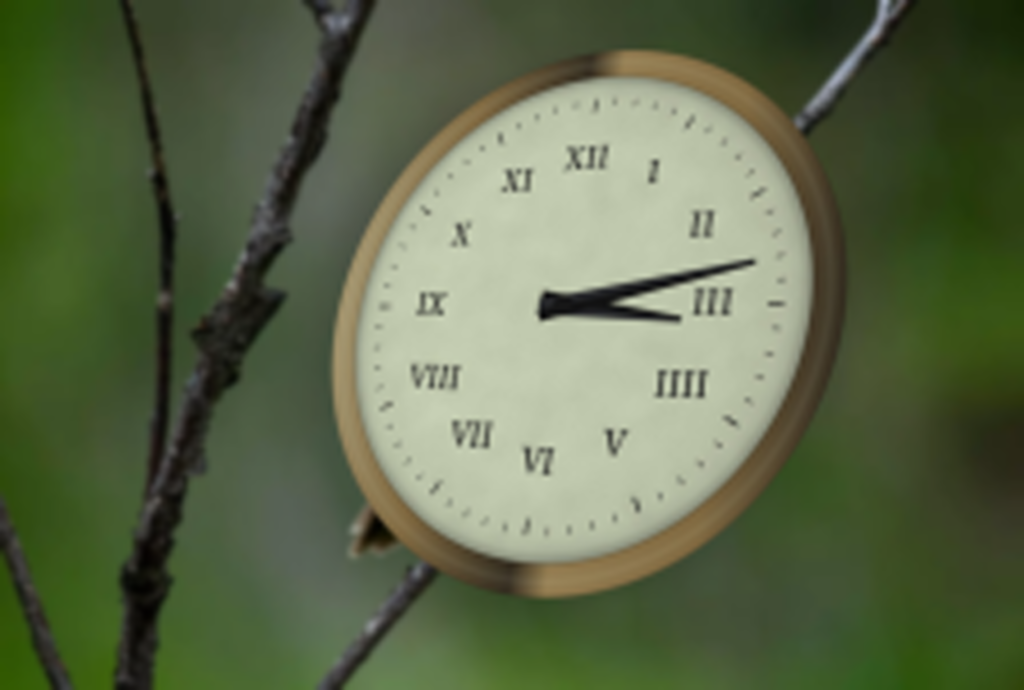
3:13
